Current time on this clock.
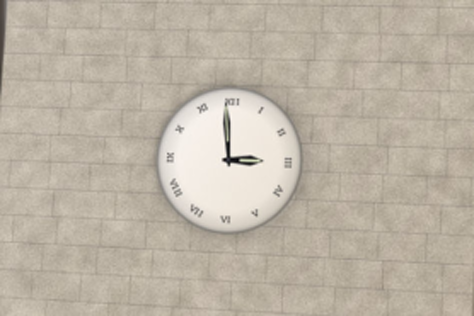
2:59
